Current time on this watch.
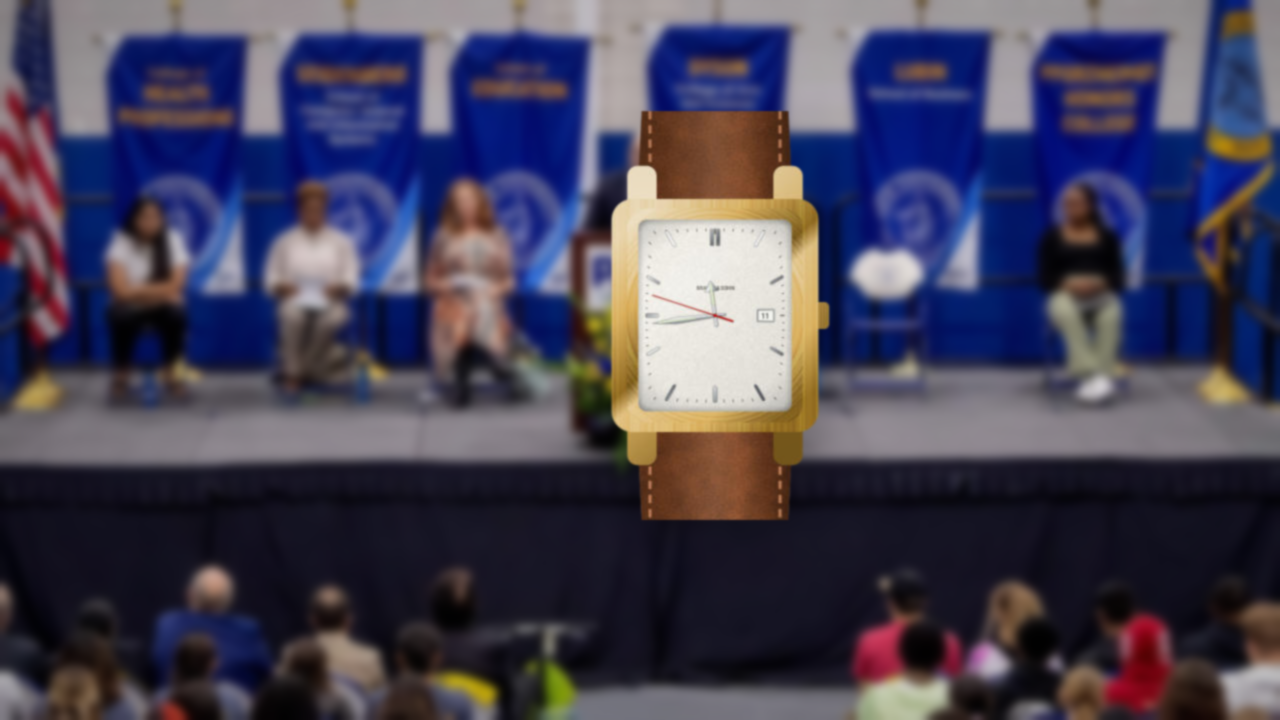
11:43:48
